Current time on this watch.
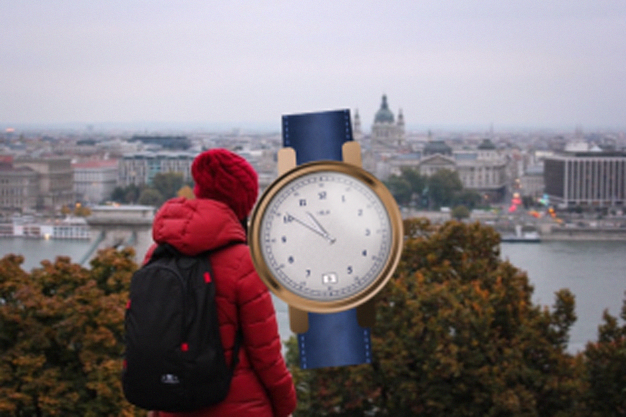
10:51
